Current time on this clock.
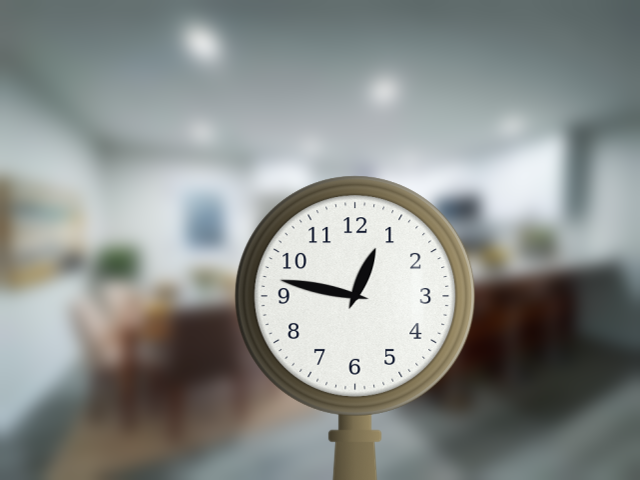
12:47
